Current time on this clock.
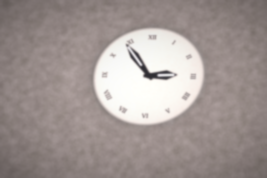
2:54
